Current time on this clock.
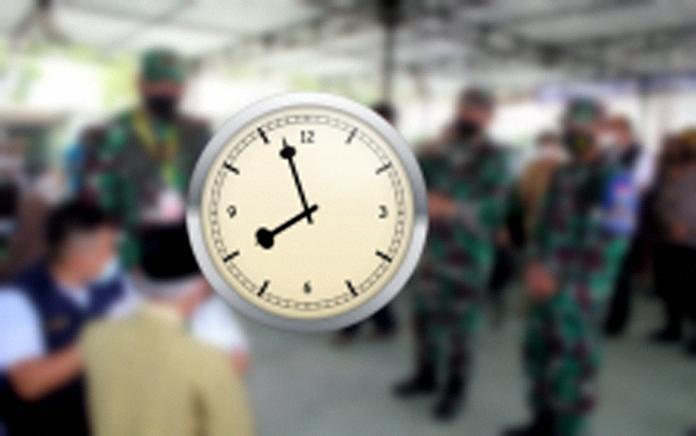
7:57
